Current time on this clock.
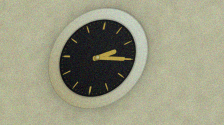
2:15
